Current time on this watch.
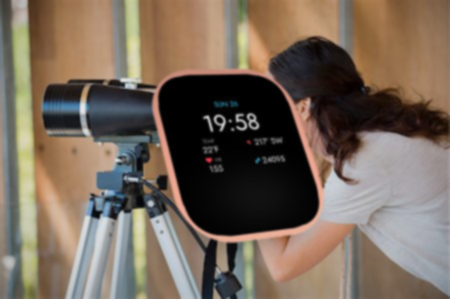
19:58
